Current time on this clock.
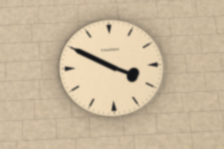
3:50
